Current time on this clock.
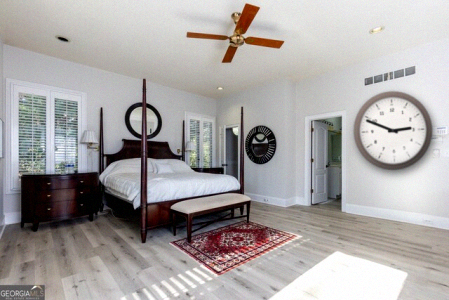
2:49
